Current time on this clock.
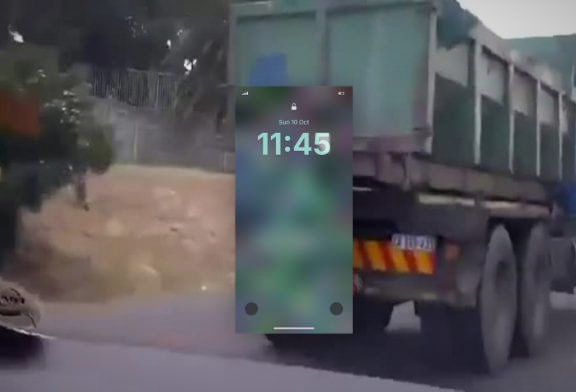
11:45
